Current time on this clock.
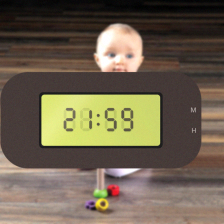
21:59
